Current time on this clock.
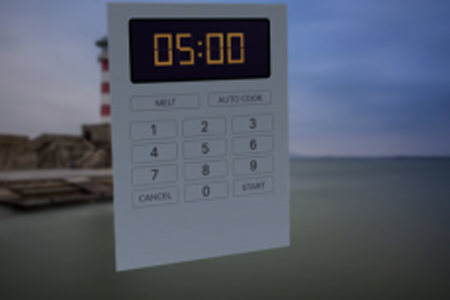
5:00
